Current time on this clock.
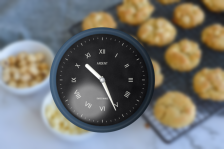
10:26
